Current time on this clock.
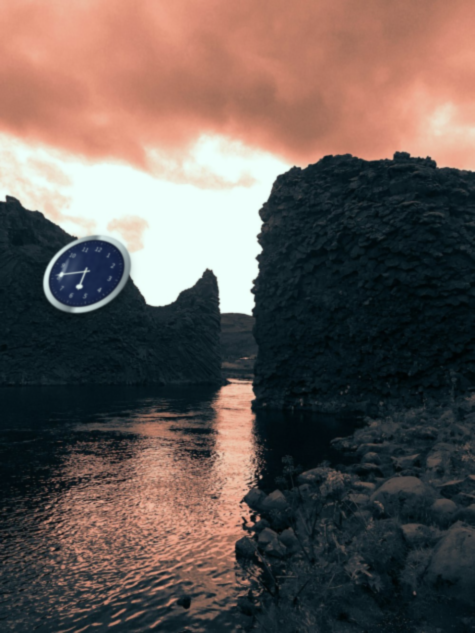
5:41
